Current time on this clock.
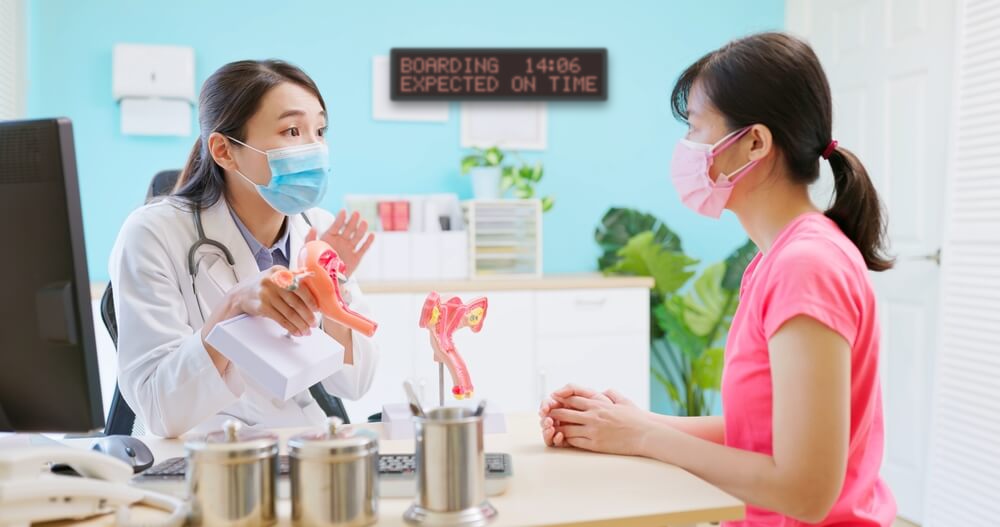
14:06
